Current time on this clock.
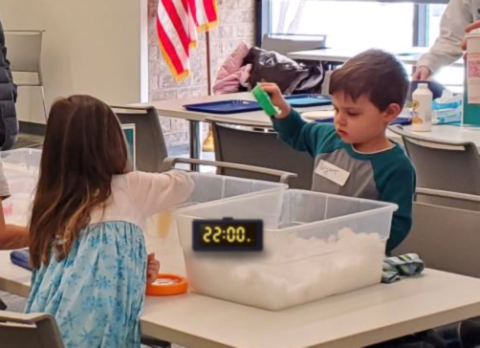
22:00
